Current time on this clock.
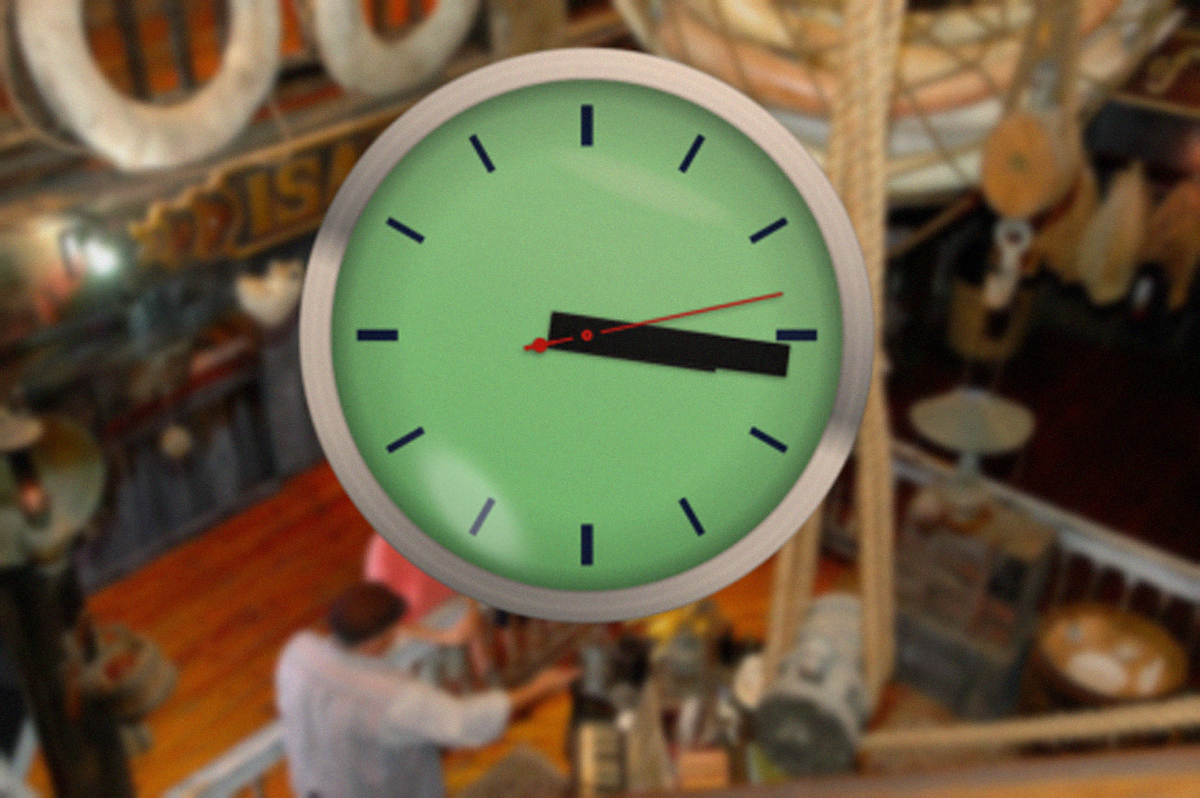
3:16:13
